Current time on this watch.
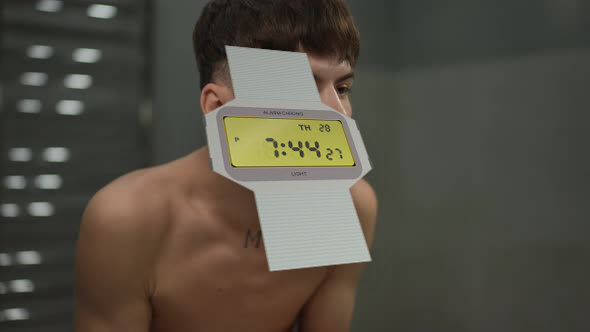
7:44:27
